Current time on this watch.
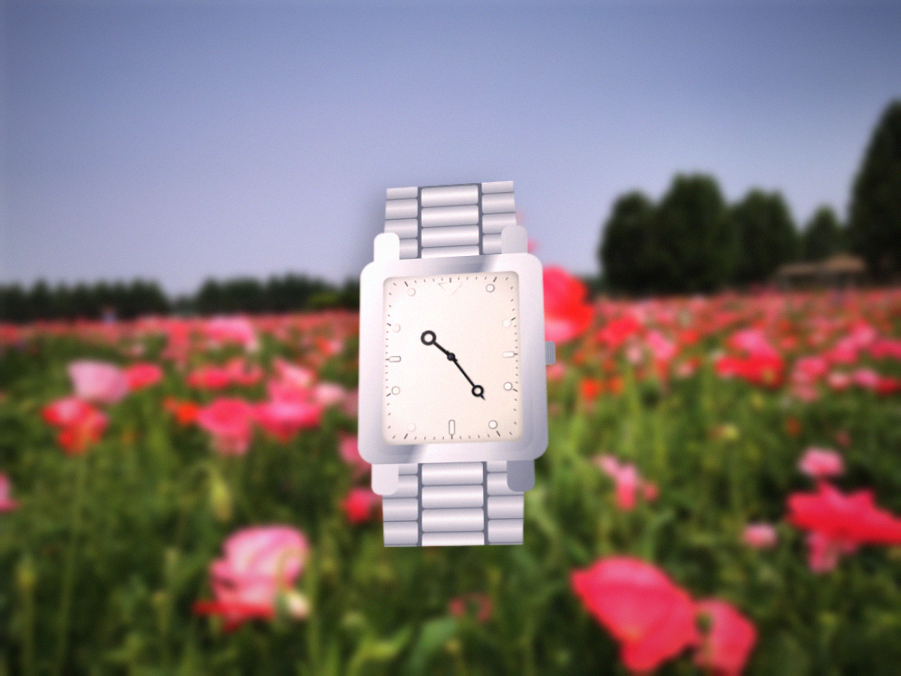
10:24
